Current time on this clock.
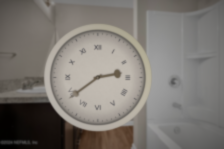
2:39
